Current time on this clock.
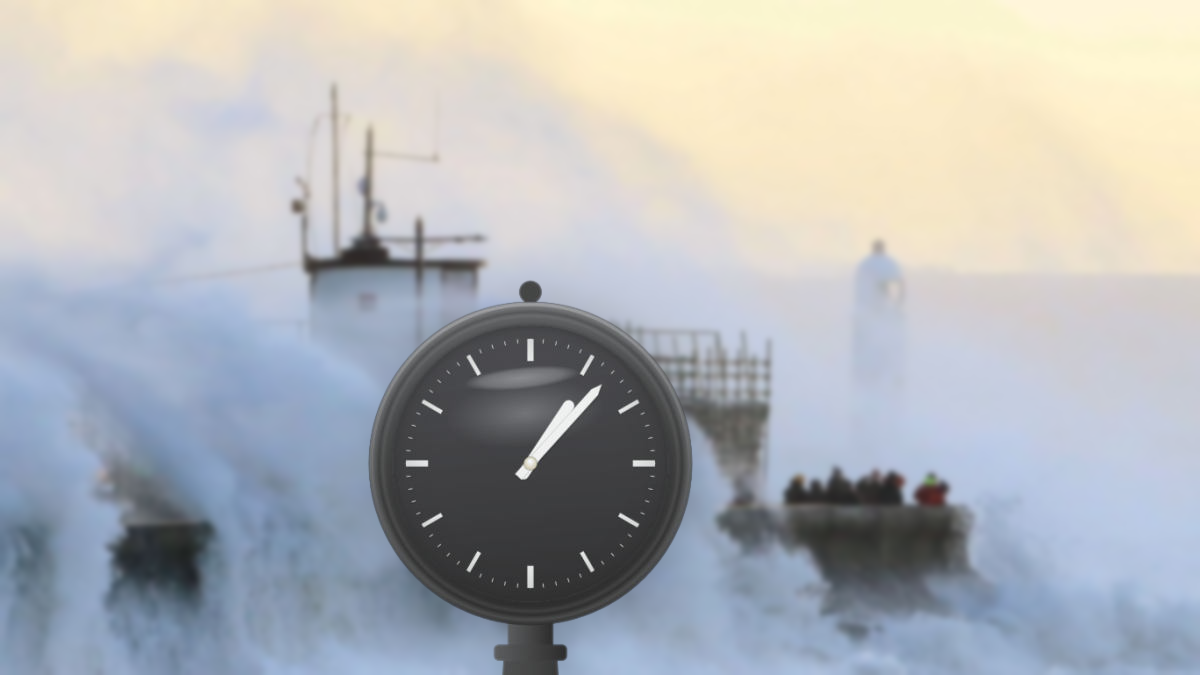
1:07
